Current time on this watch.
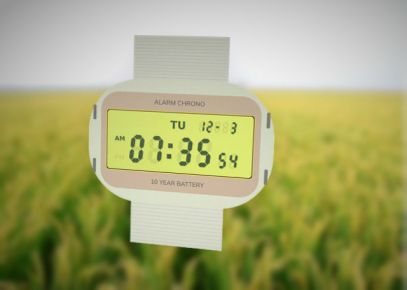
7:35:54
